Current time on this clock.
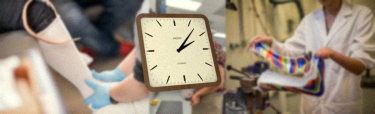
2:07
